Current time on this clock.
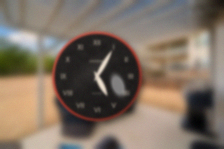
5:05
